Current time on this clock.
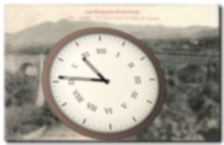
10:46
